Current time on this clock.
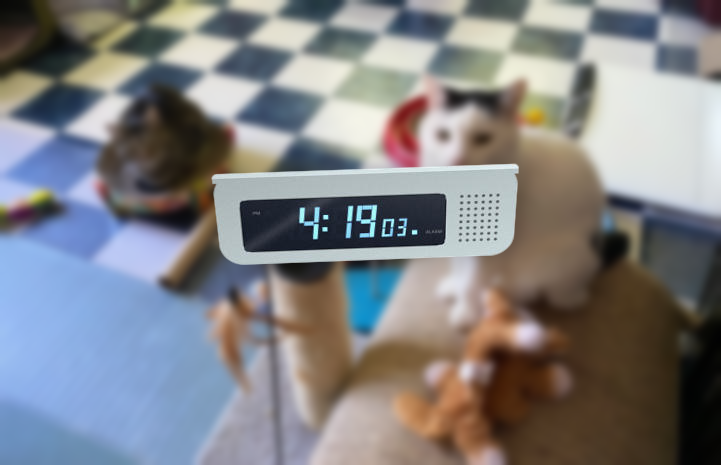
4:19:03
